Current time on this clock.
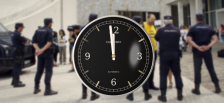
11:59
